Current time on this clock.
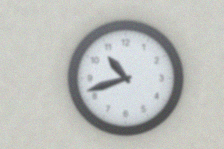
10:42
